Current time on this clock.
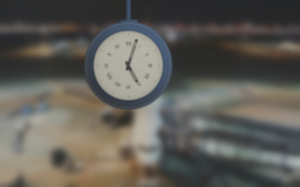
5:03
